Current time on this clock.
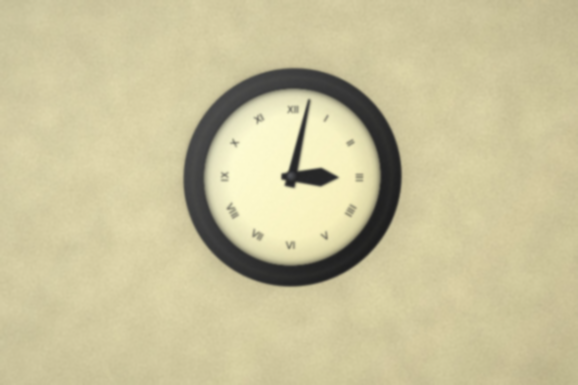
3:02
